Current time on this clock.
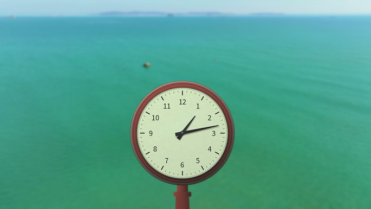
1:13
